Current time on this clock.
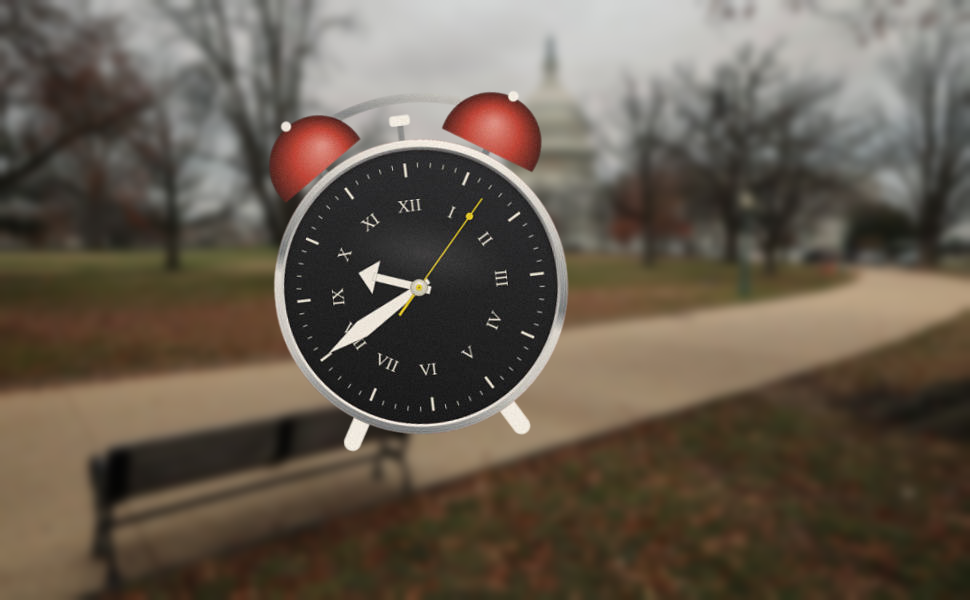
9:40:07
